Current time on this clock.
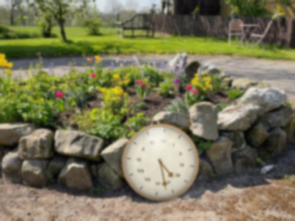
4:27
